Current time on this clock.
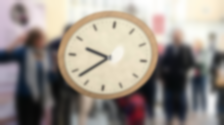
9:38
